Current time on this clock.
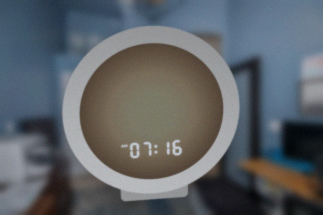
7:16
